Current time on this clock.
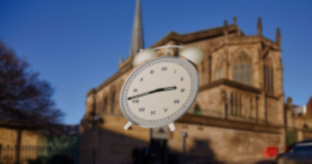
2:42
